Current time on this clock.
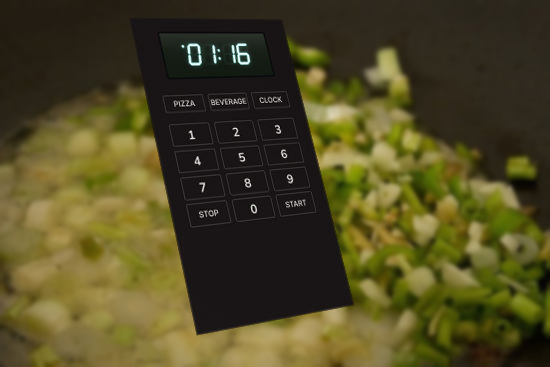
1:16
